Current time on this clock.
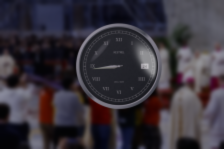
8:44
